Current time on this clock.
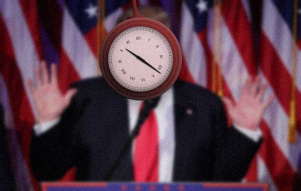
10:22
